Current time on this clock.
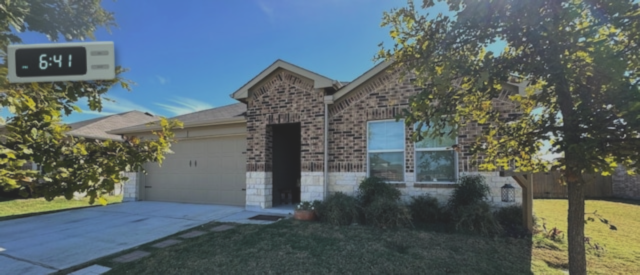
6:41
